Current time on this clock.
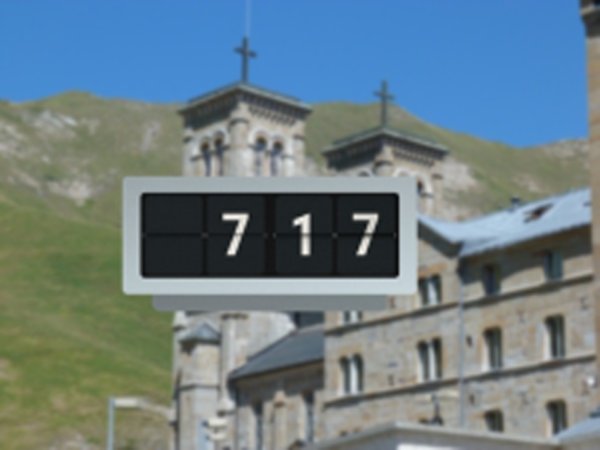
7:17
